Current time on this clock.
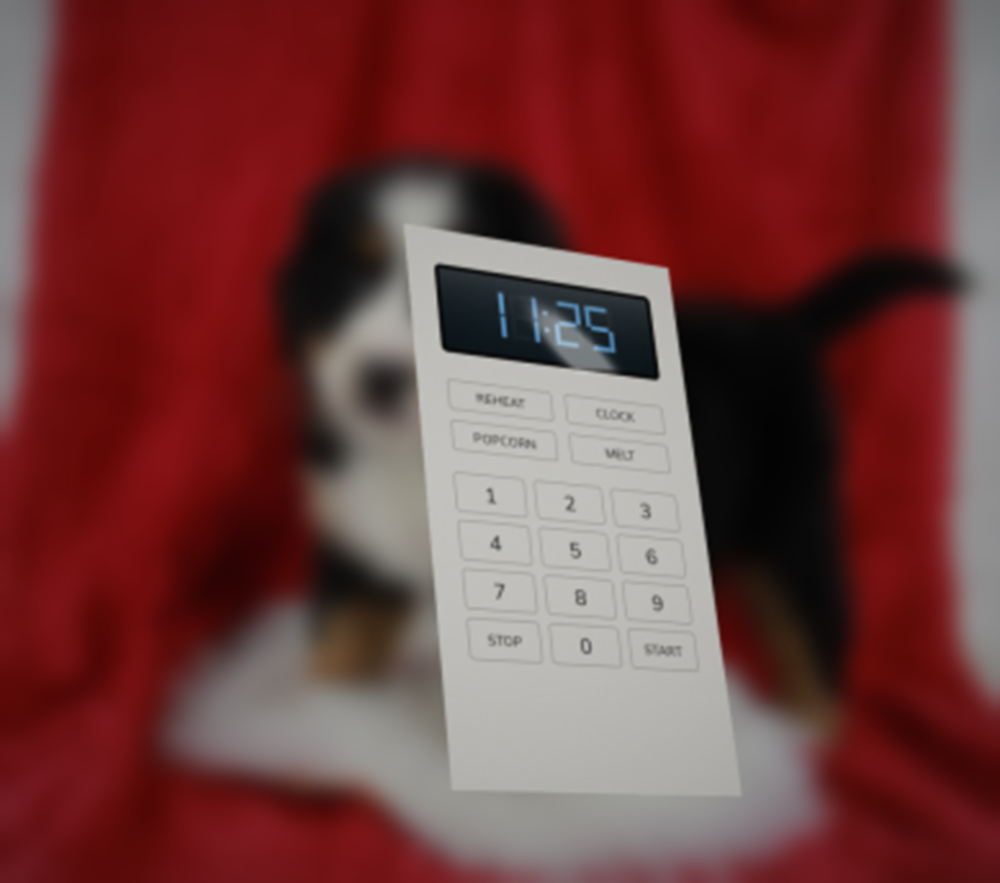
11:25
